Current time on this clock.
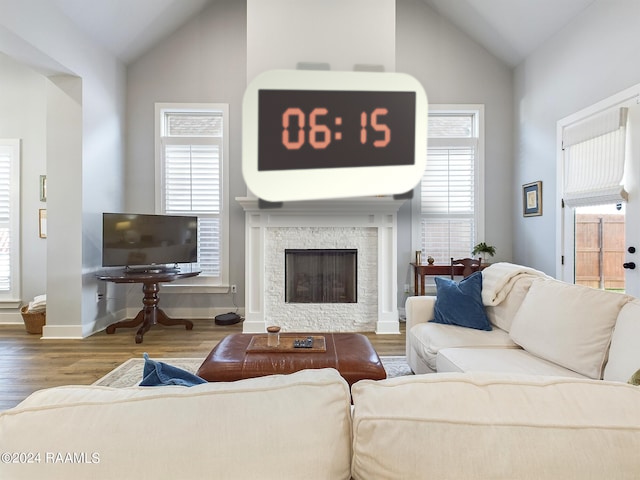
6:15
